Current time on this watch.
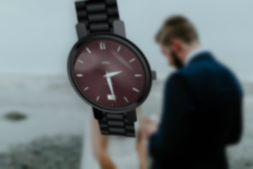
2:29
